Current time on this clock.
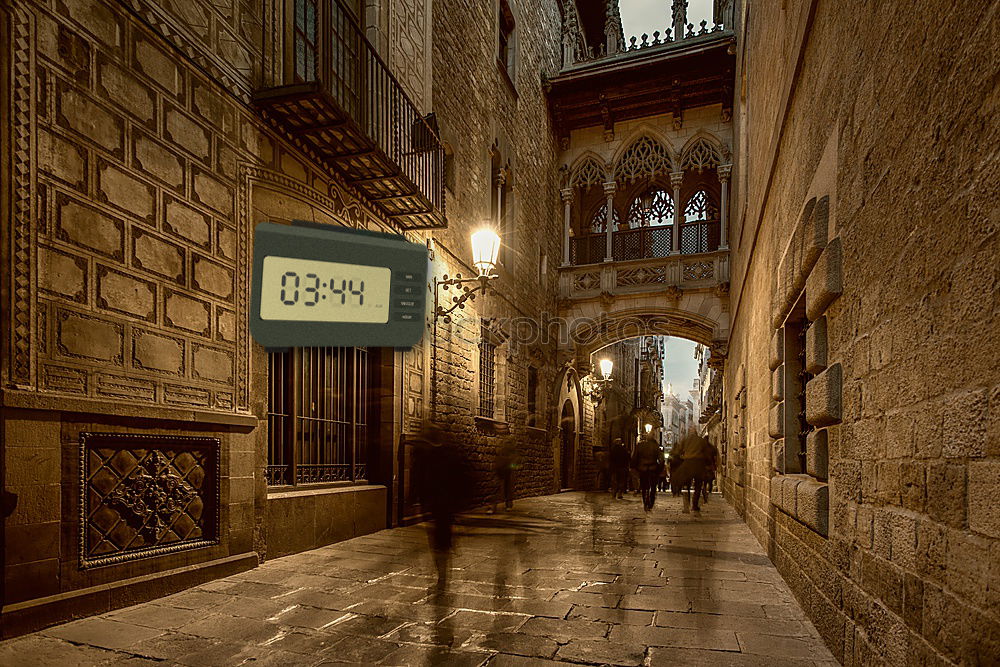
3:44
